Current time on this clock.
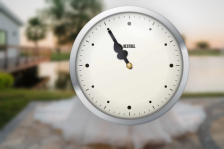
10:55
